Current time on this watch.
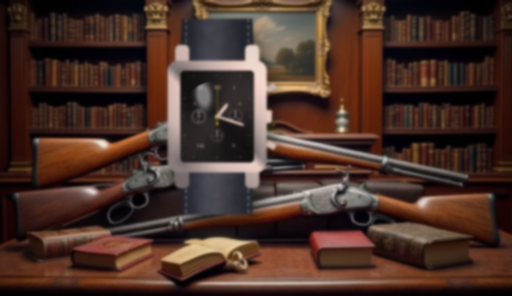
1:18
